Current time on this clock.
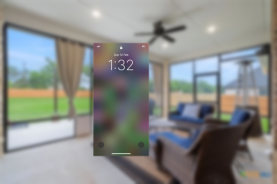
1:32
